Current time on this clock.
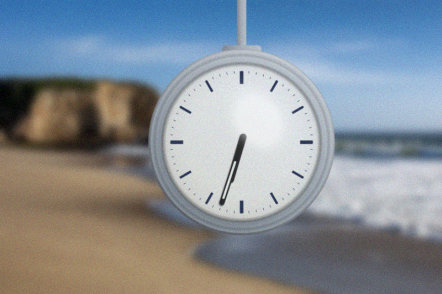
6:33
